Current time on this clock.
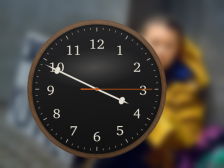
3:49:15
